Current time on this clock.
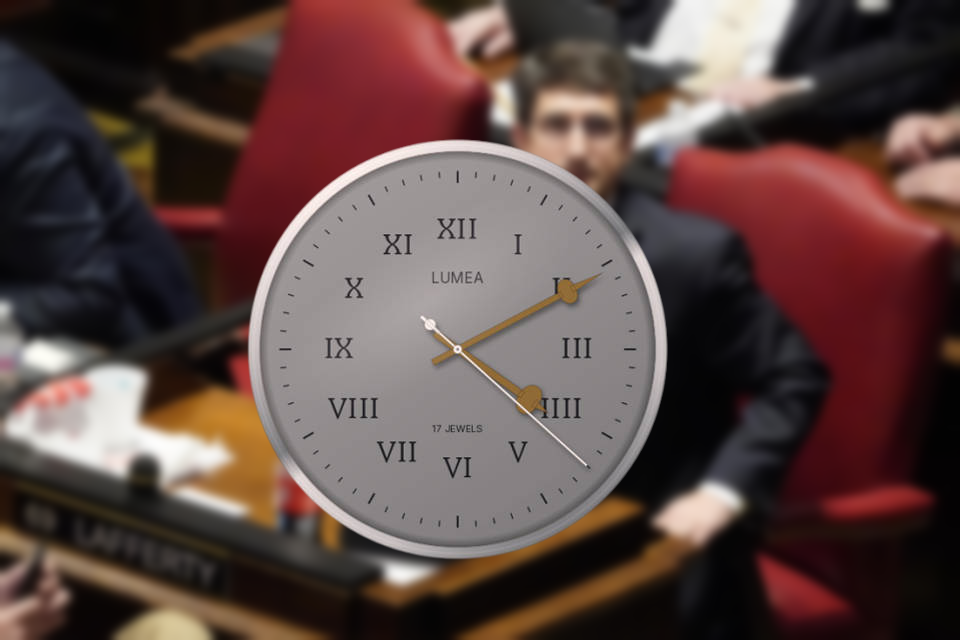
4:10:22
